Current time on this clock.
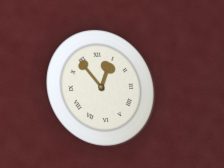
12:54
